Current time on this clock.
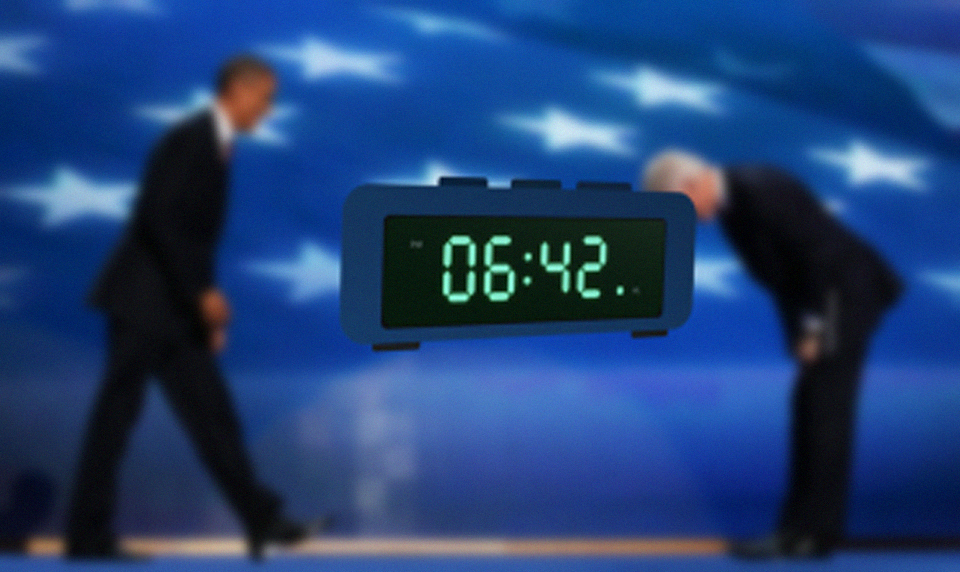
6:42
